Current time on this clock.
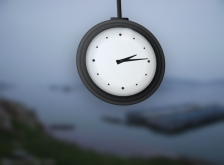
2:14
